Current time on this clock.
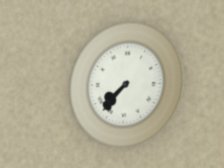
7:37
